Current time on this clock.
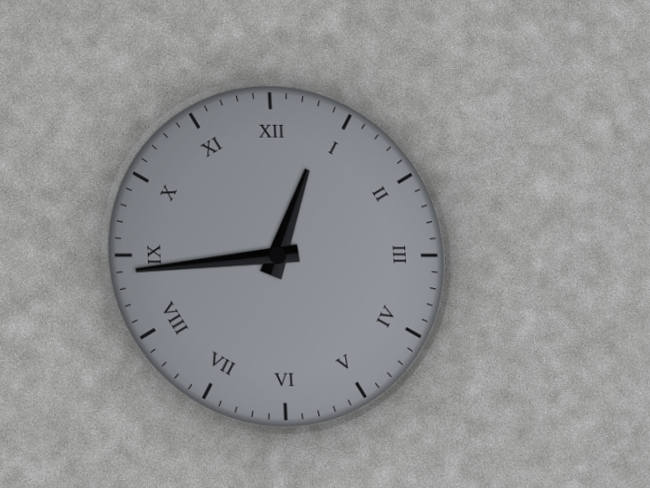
12:44
